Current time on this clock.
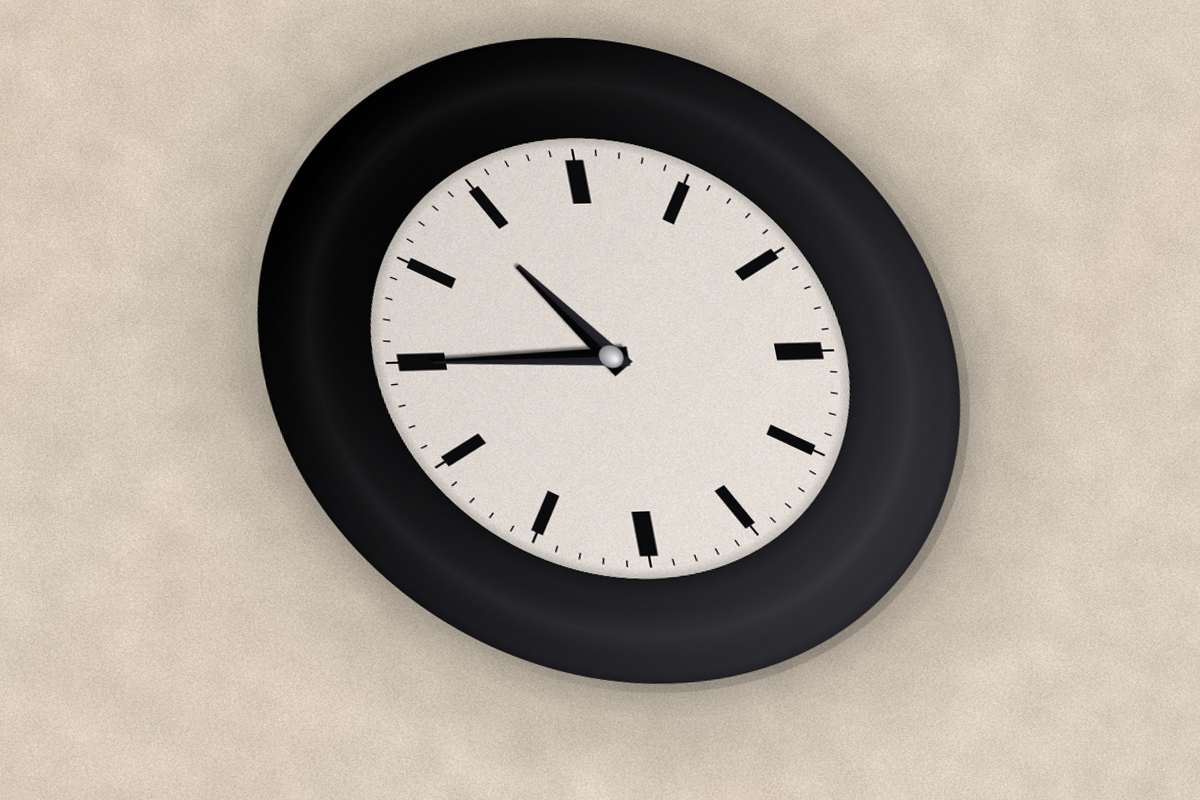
10:45
